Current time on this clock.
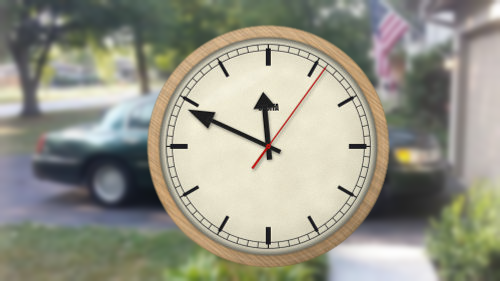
11:49:06
